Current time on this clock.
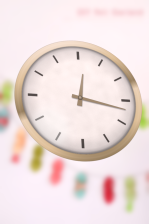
12:17
